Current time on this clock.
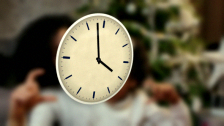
3:58
